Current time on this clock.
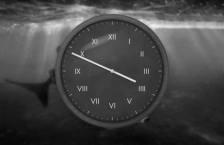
3:49
